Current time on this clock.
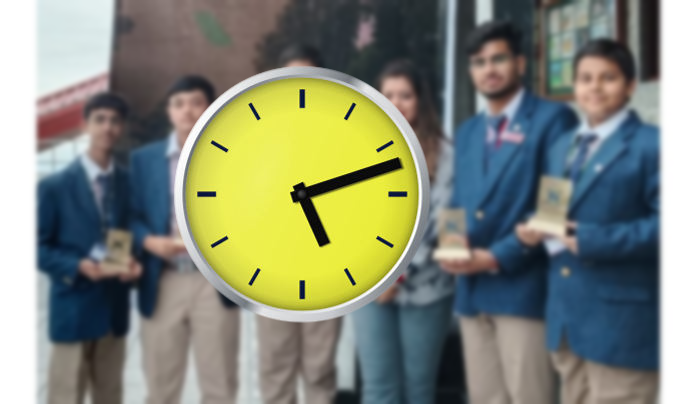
5:12
